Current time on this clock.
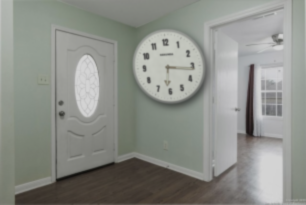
6:16
